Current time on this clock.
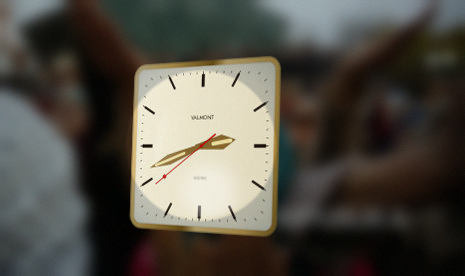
2:41:39
